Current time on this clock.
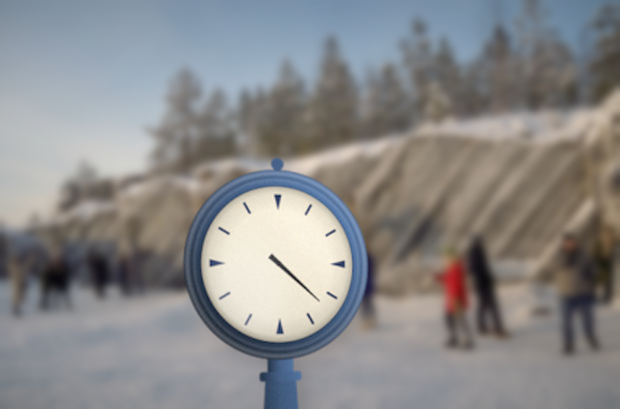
4:22
